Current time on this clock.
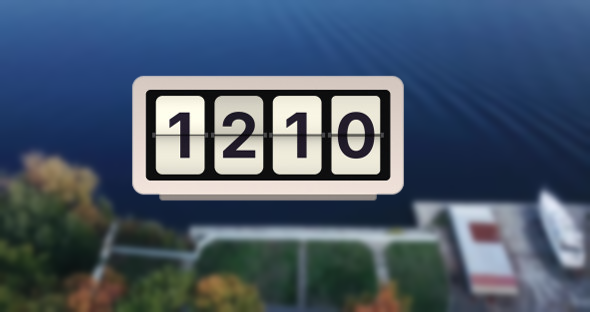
12:10
